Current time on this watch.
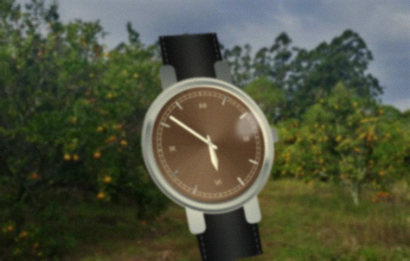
5:52
